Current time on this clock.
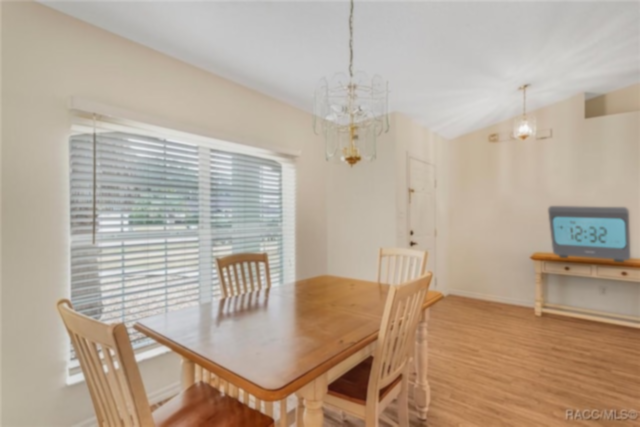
12:32
